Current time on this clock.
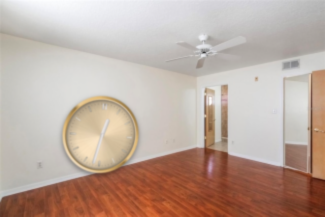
12:32
